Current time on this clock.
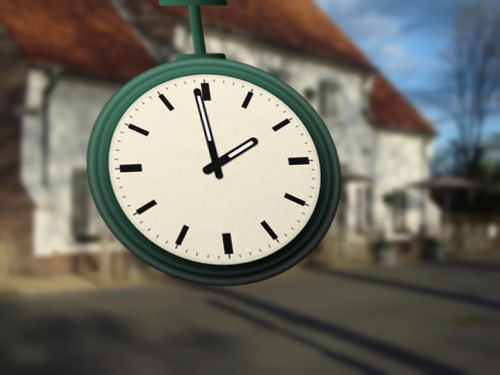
1:59
